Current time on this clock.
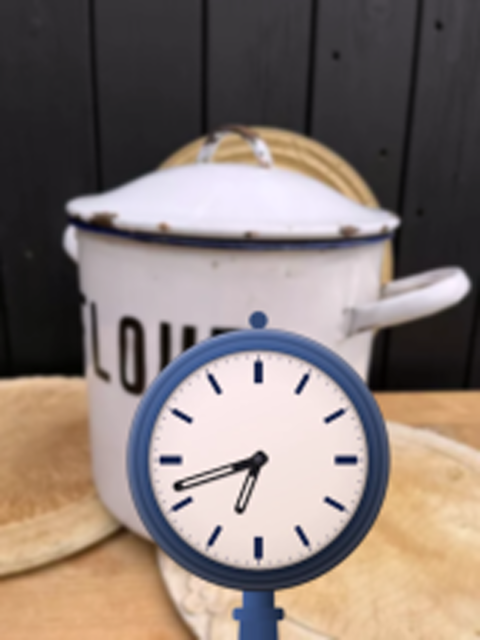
6:42
